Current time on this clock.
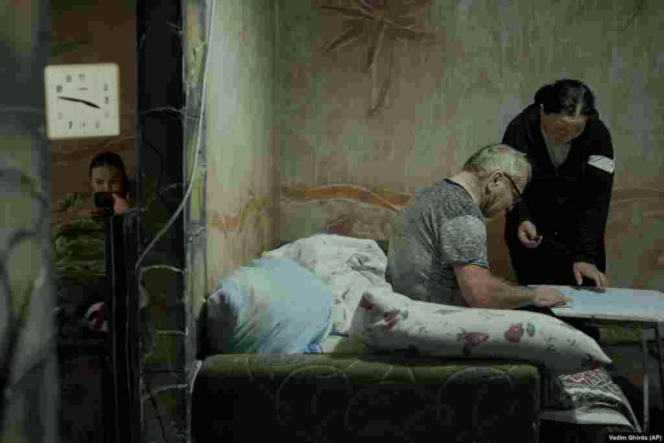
3:47
